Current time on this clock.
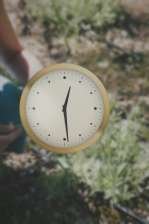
12:29
